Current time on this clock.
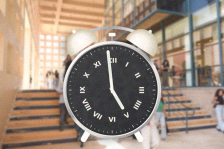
4:59
